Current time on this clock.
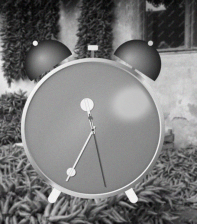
11:34:28
